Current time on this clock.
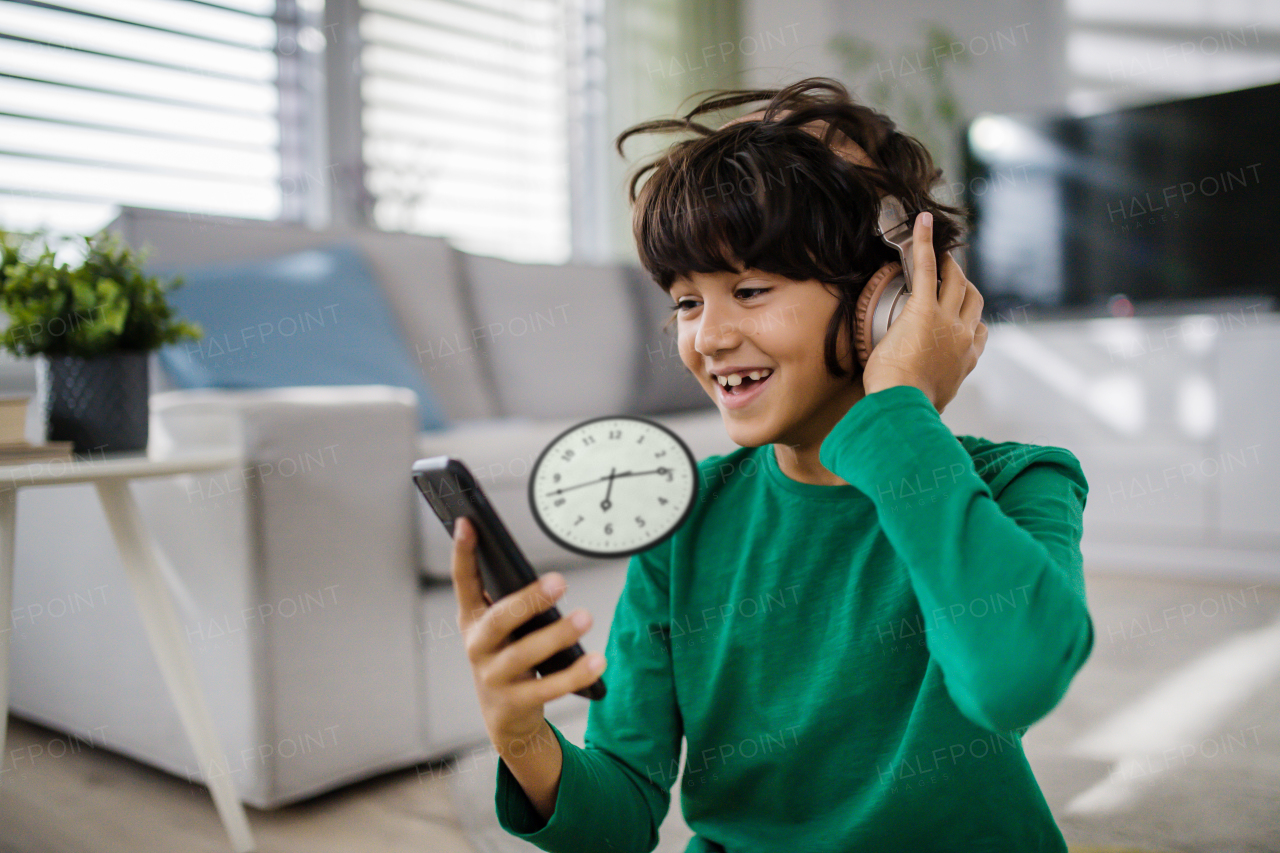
6:13:42
